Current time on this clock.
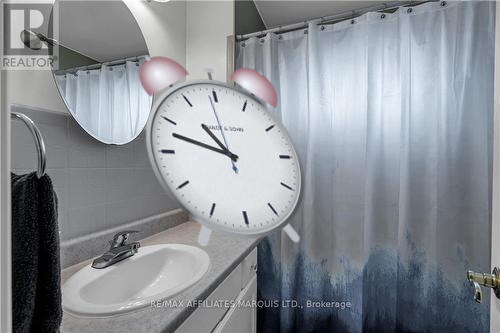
10:47:59
